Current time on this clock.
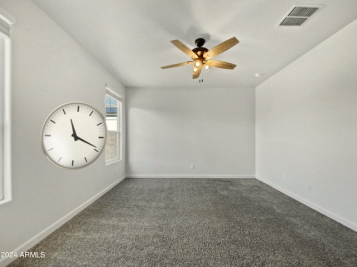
11:19
